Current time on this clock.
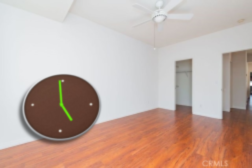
4:59
